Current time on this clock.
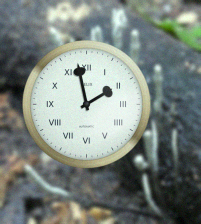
1:58
